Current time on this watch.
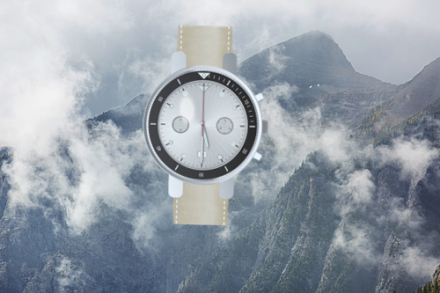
5:30
